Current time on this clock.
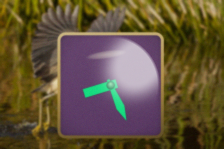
8:26
